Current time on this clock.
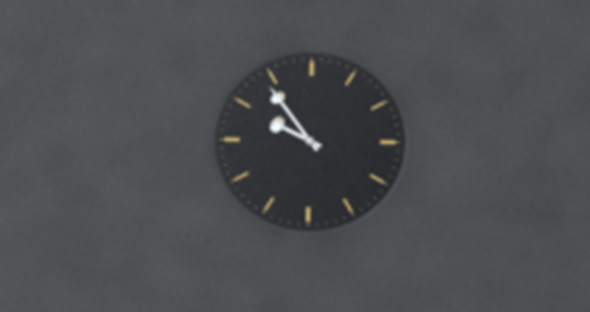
9:54
